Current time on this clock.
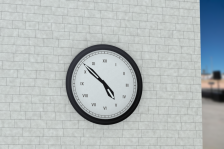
4:52
